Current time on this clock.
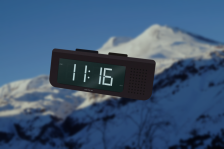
11:16
